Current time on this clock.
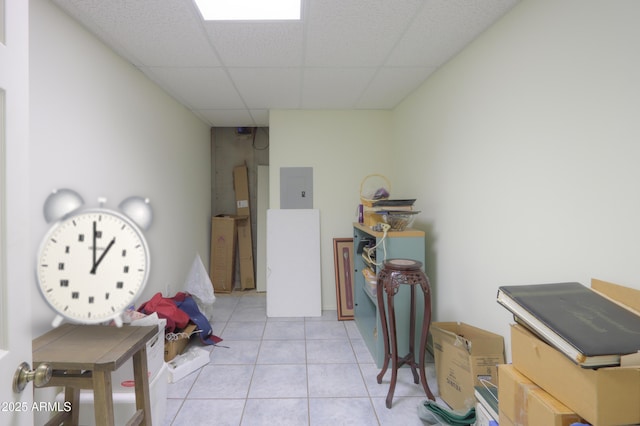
12:59
